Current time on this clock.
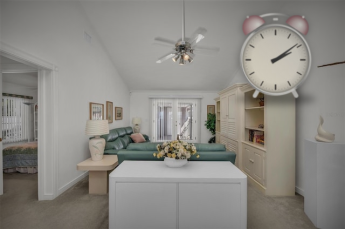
2:09
